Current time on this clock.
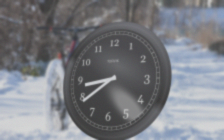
8:39
